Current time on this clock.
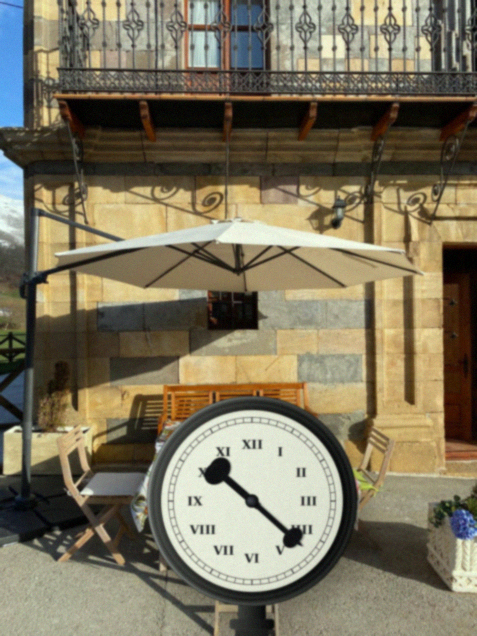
10:22
